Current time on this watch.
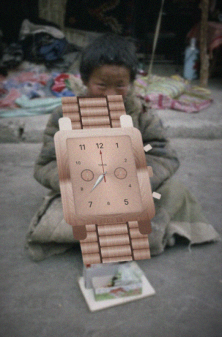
7:37
